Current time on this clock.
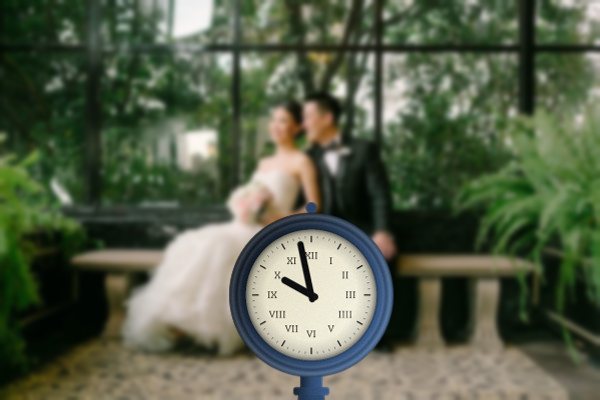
9:58
